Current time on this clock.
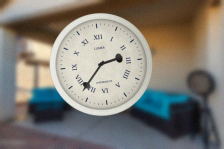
2:37
